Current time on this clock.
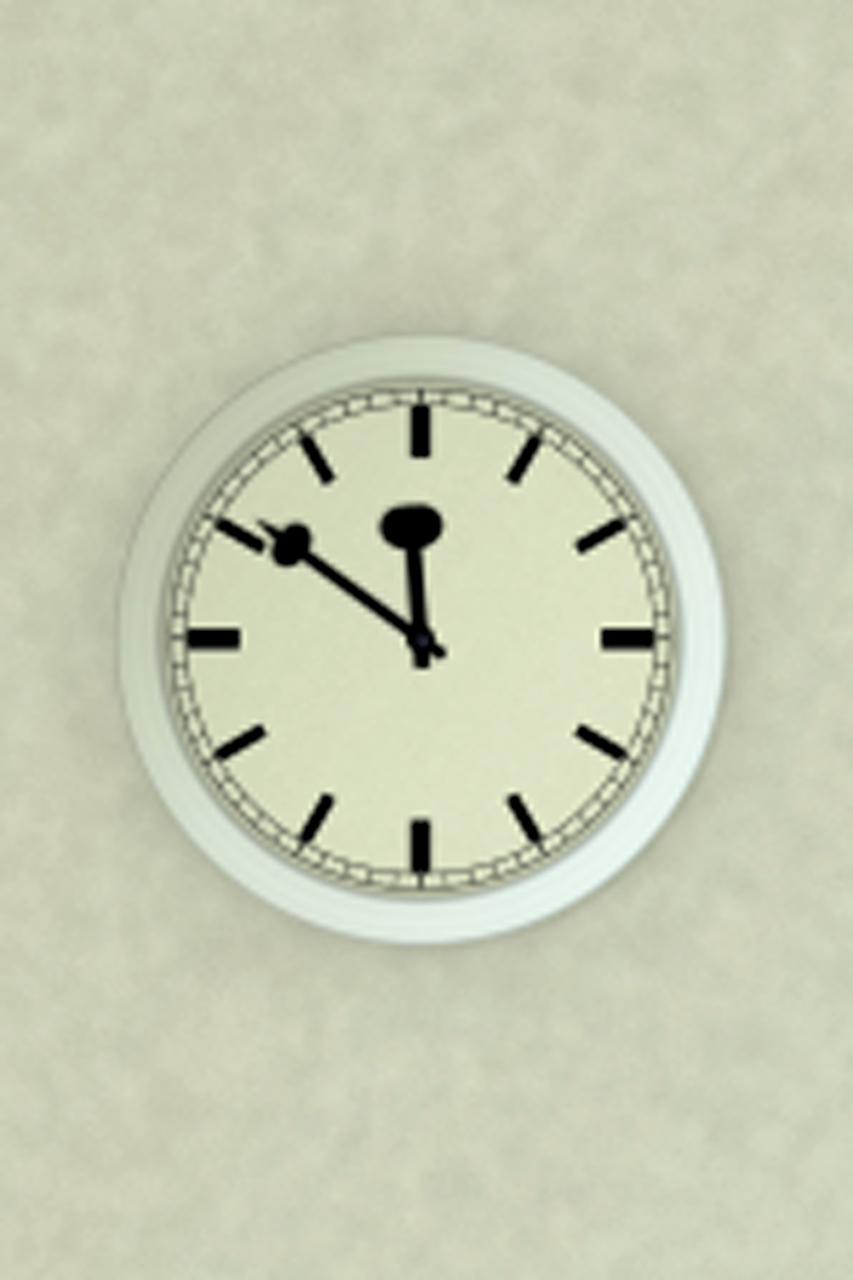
11:51
